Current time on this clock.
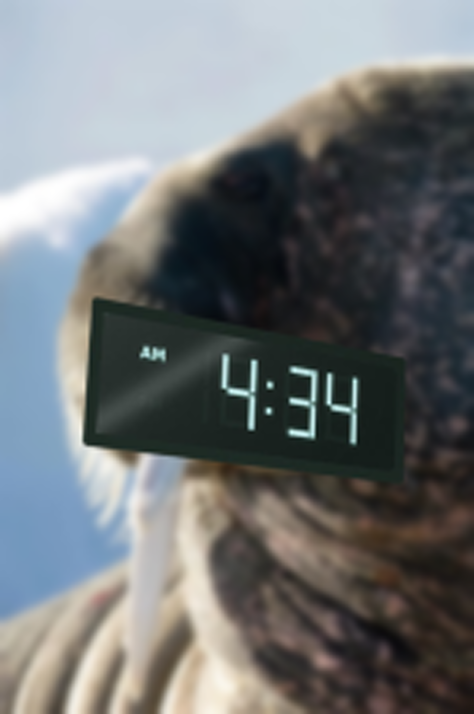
4:34
